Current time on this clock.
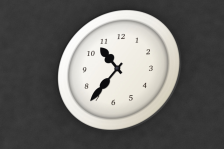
10:36
